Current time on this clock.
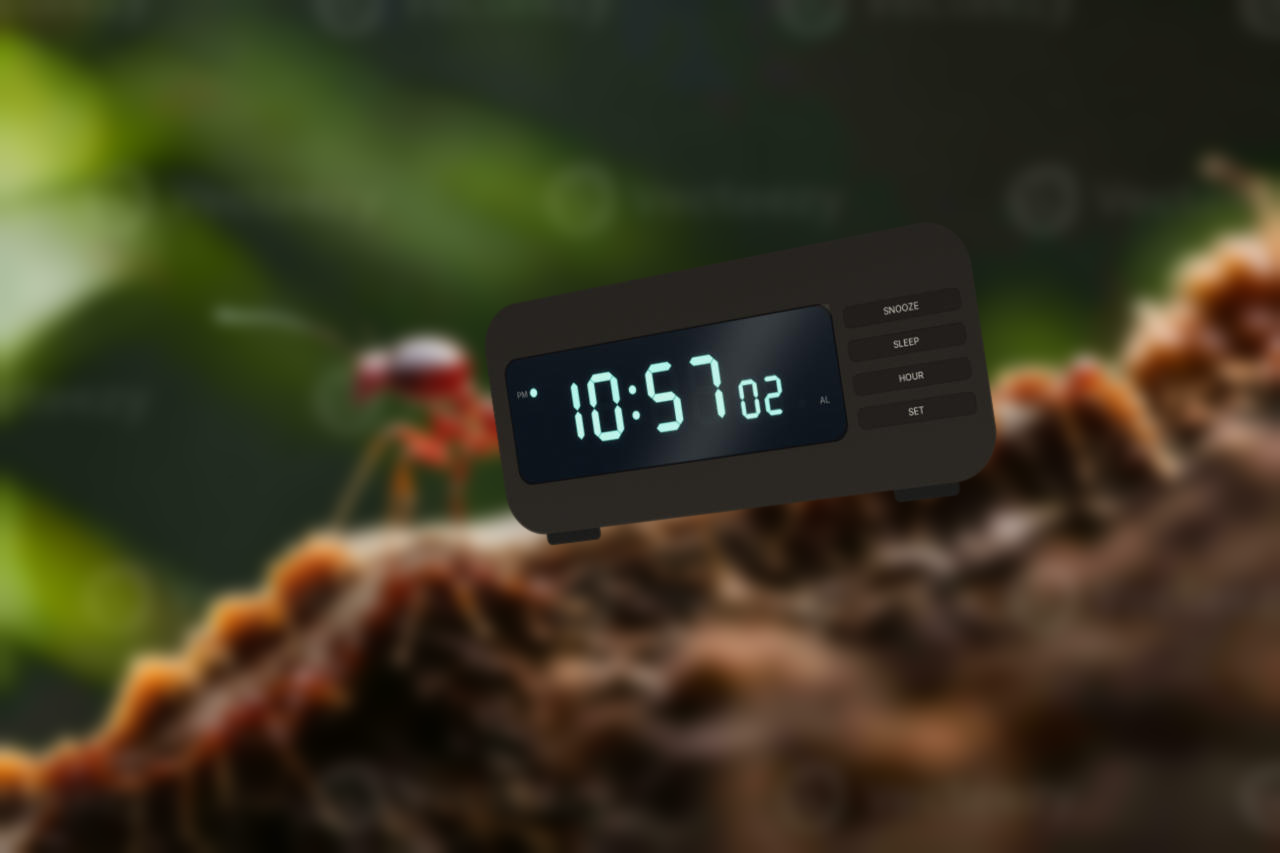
10:57:02
